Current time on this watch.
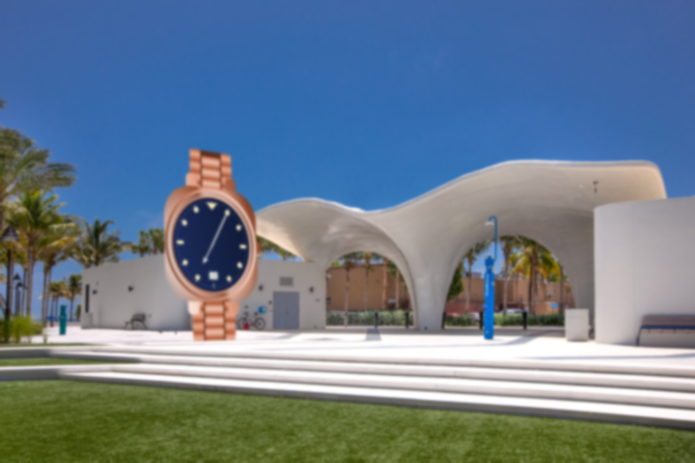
7:05
